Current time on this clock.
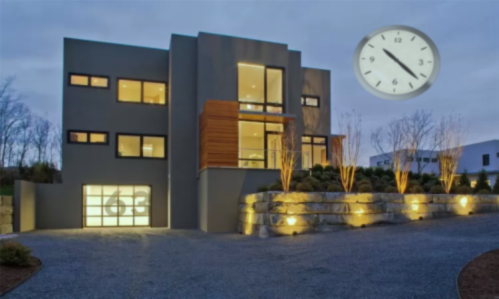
10:22
